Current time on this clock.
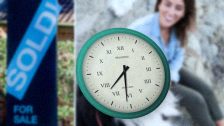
7:31
